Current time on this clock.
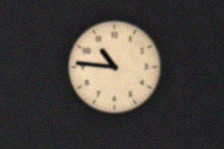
10:46
